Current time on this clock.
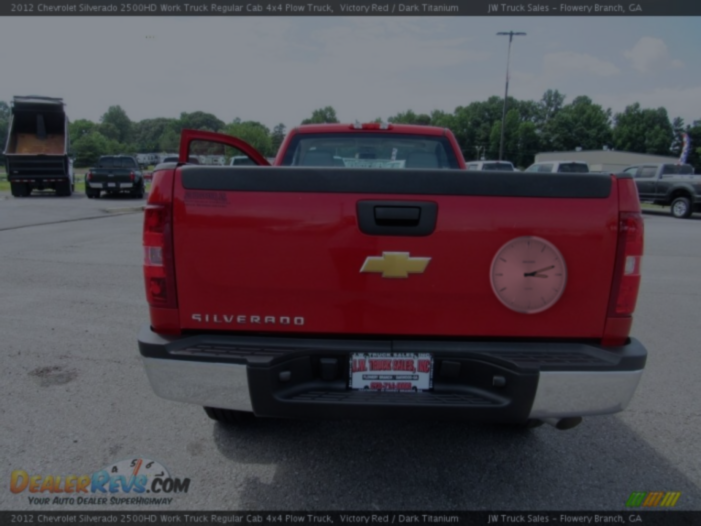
3:12
